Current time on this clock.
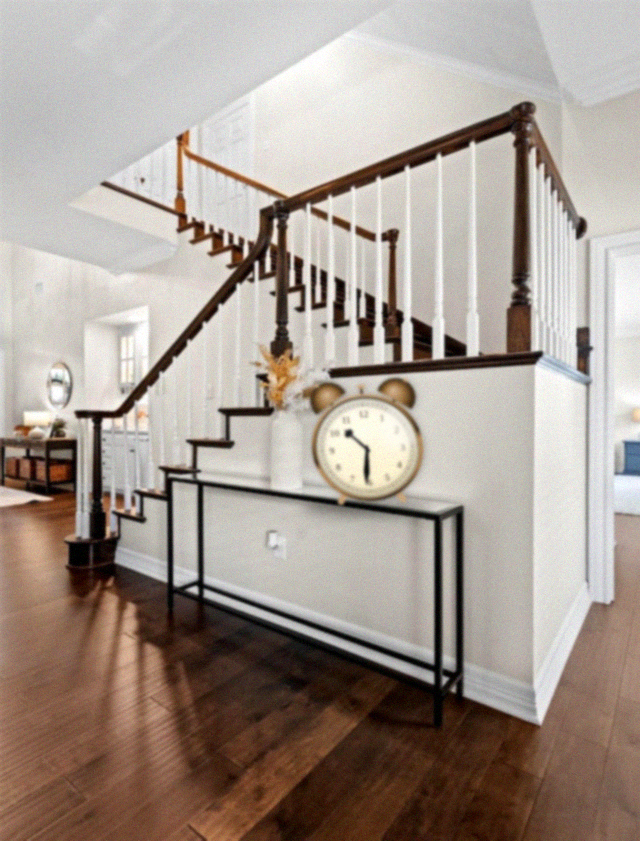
10:31
